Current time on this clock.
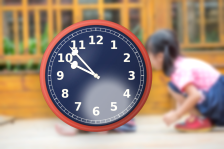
9:53
